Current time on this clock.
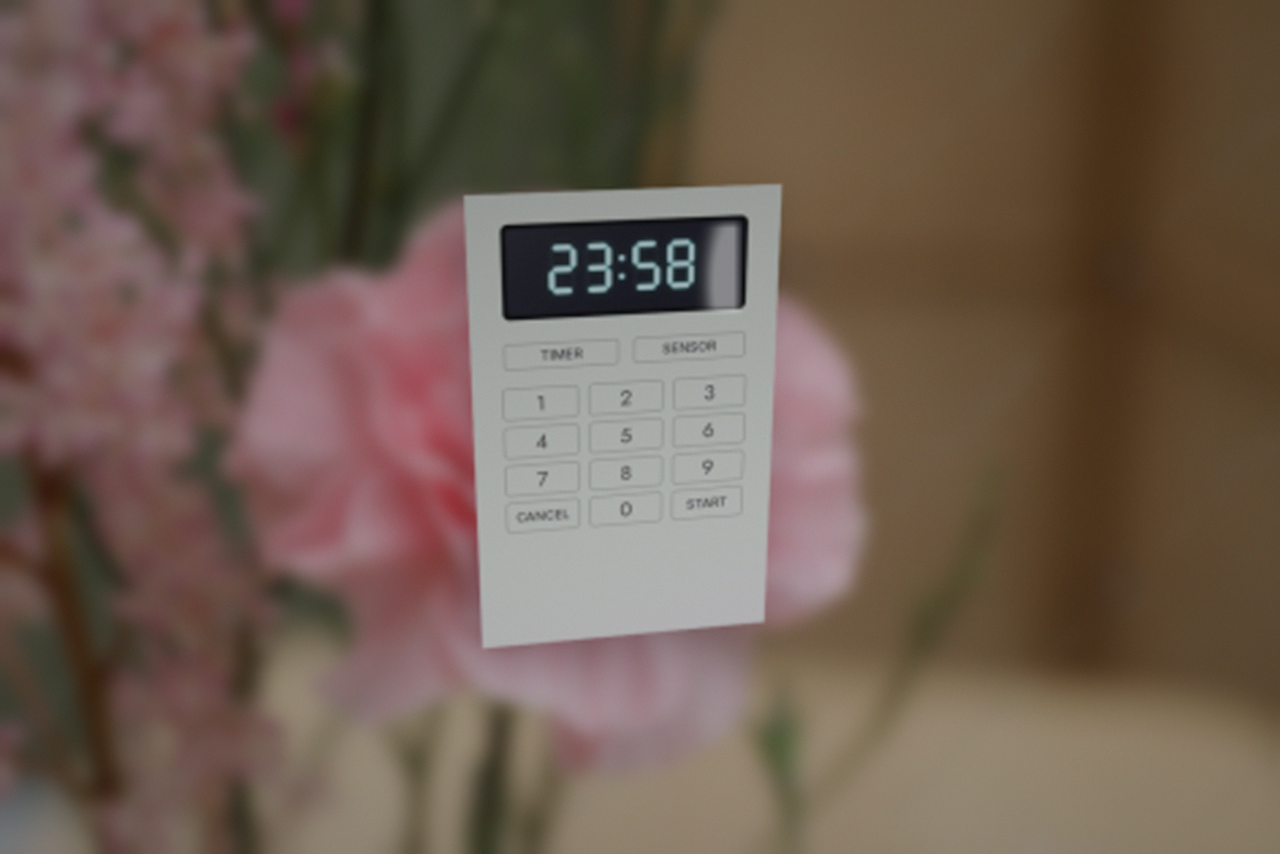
23:58
